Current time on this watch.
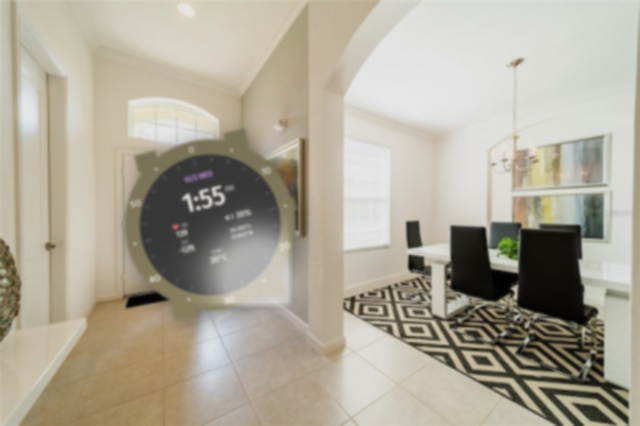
1:55
